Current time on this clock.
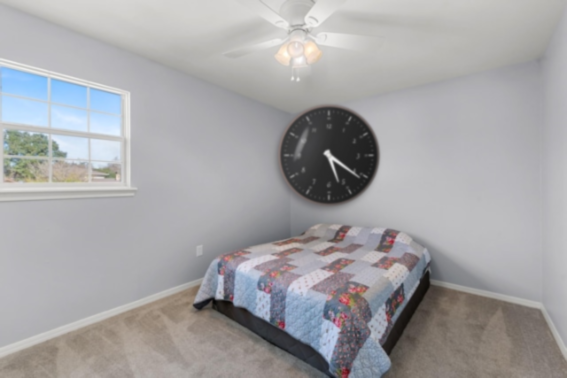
5:21
